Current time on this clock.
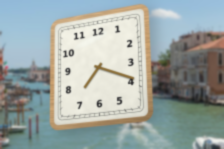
7:19
